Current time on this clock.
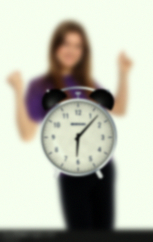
6:07
